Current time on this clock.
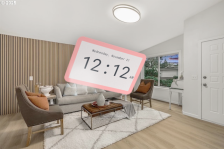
12:12
